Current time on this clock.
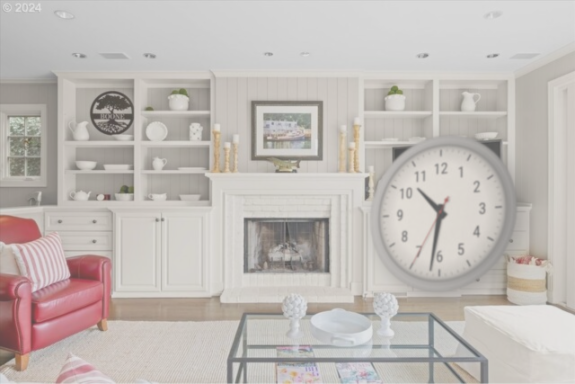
10:31:35
